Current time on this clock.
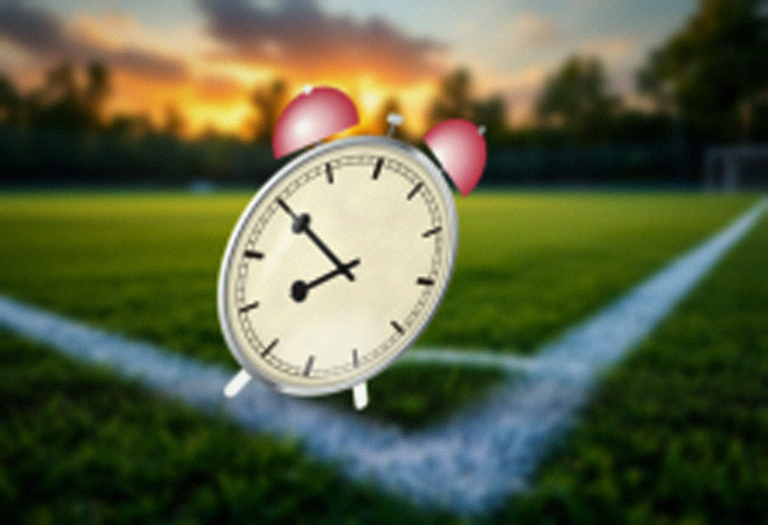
7:50
